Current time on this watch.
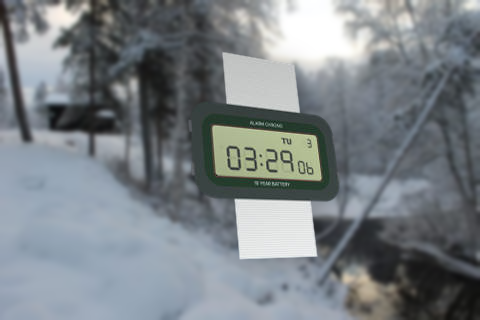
3:29:06
